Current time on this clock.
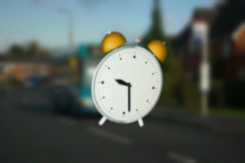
9:28
